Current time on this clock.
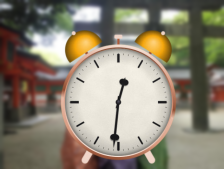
12:31
